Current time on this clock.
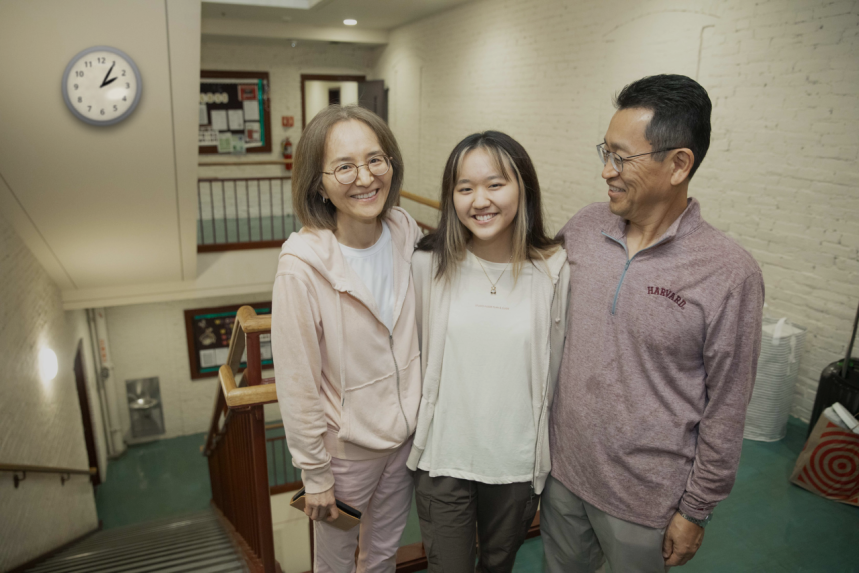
2:05
